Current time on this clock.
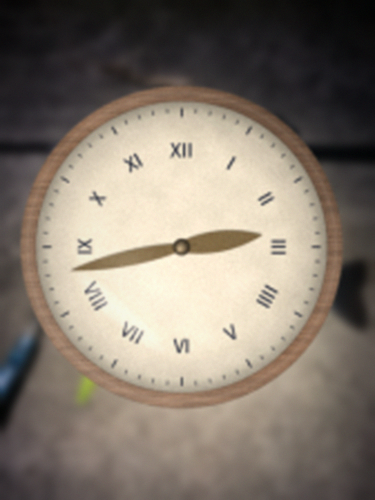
2:43
